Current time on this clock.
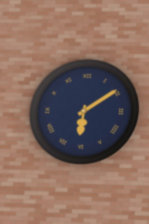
6:09
